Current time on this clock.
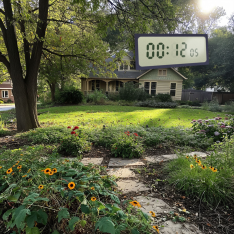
0:12:05
